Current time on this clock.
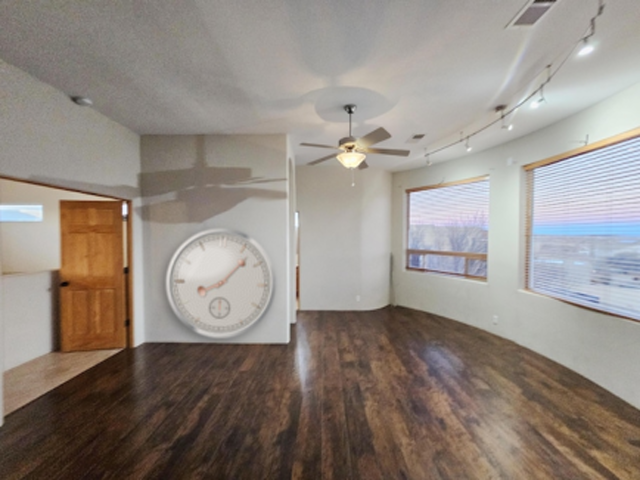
8:07
